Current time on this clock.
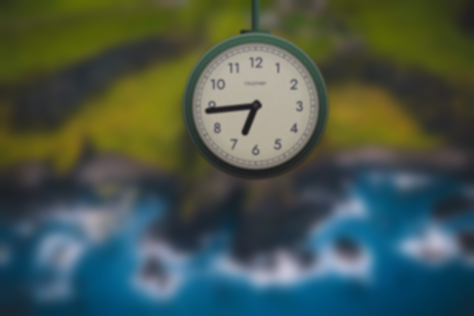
6:44
